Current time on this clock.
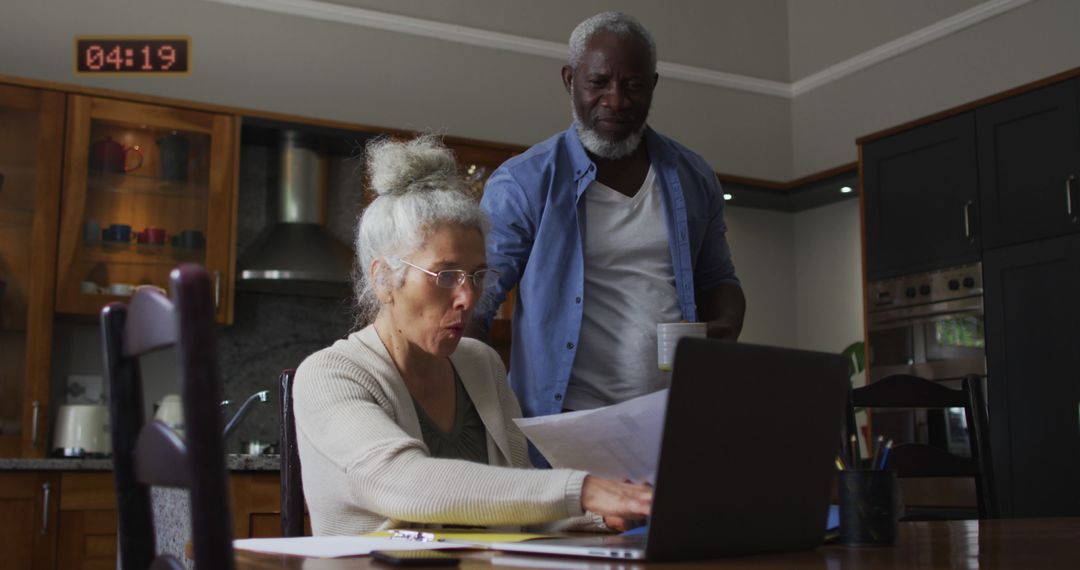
4:19
